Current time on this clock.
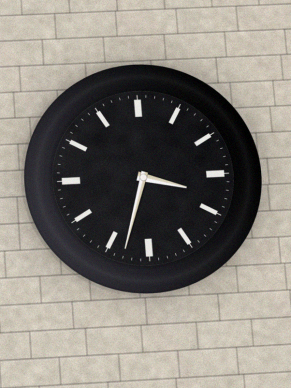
3:33
